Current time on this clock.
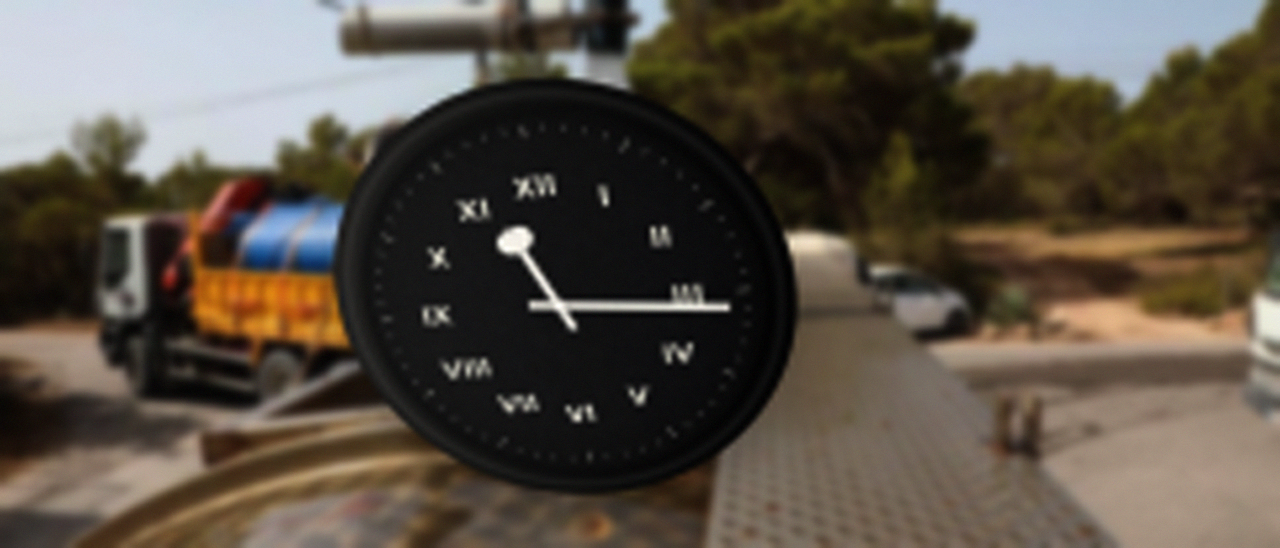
11:16
